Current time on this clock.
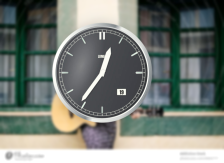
12:36
